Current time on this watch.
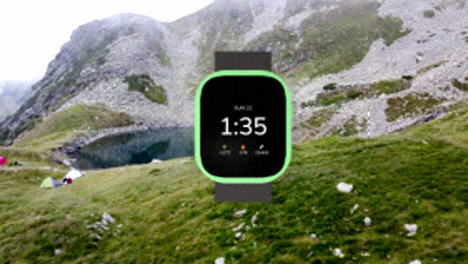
1:35
